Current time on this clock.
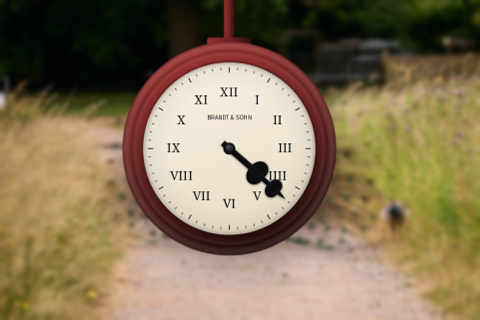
4:22
